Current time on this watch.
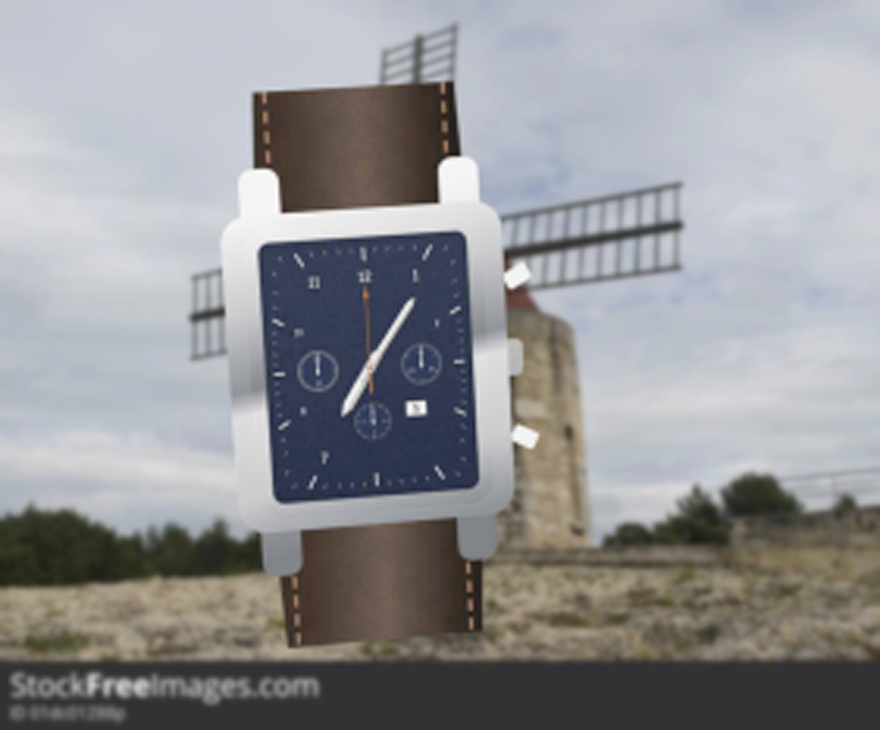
7:06
